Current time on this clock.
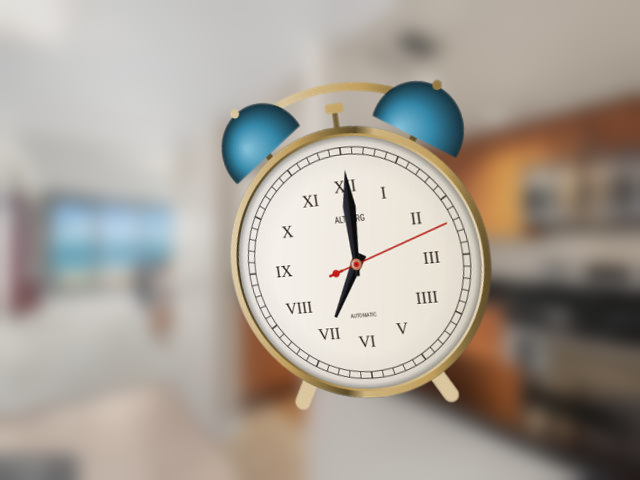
7:00:12
